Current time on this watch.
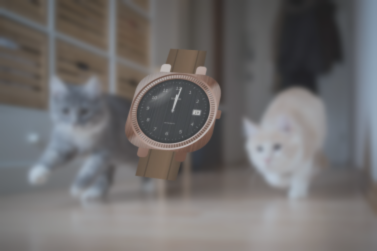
12:01
